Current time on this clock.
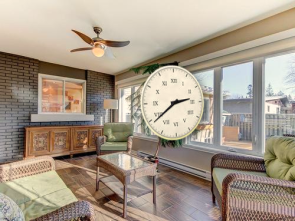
2:39
